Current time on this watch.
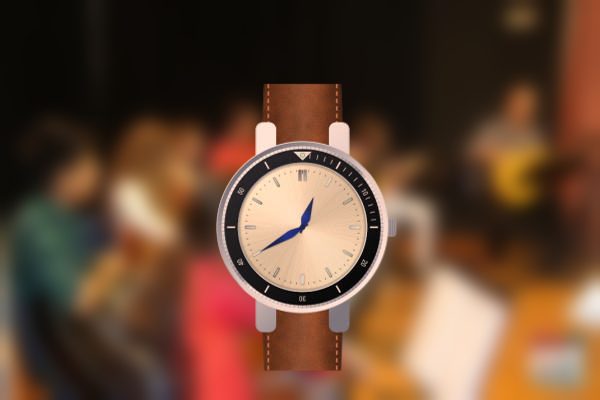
12:40
